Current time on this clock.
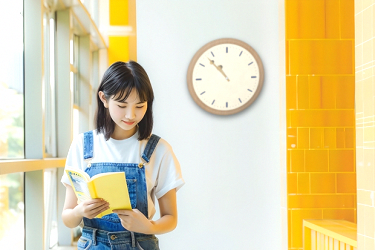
10:53
